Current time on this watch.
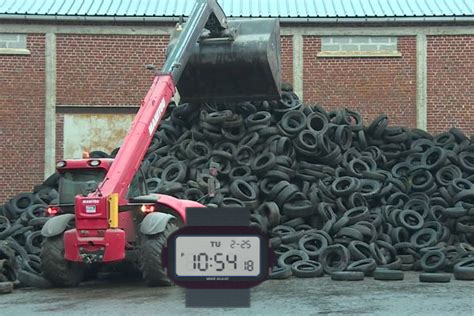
10:54:18
